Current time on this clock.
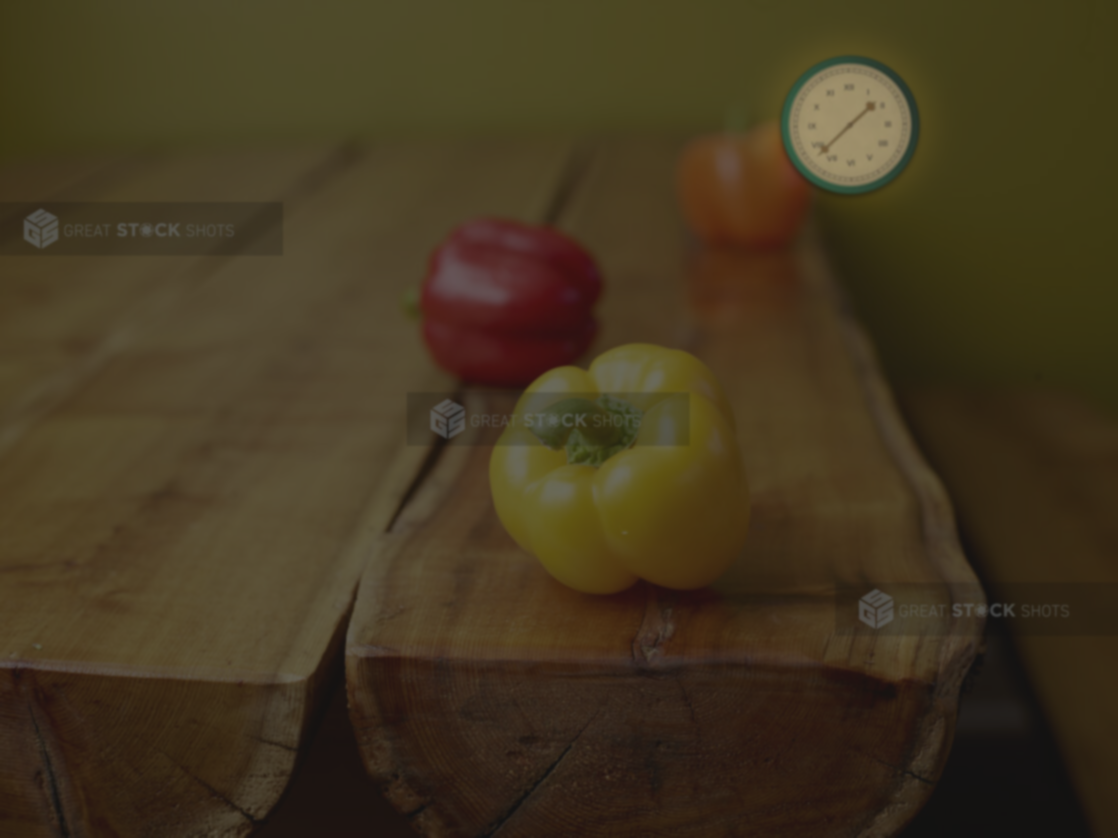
1:38
